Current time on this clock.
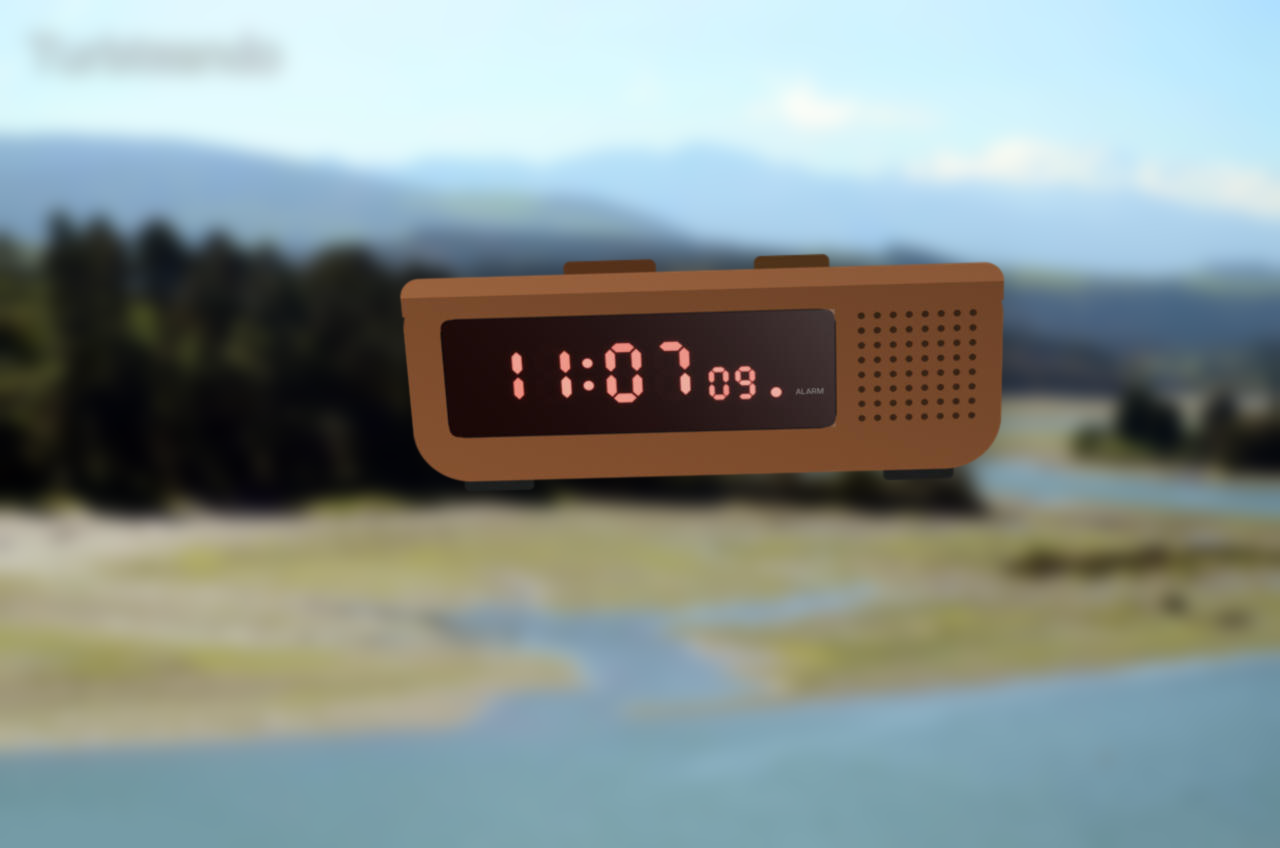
11:07:09
